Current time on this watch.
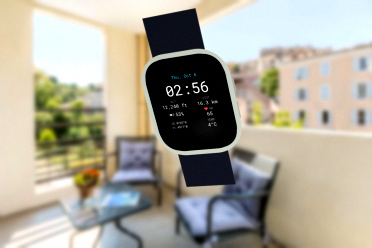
2:56
